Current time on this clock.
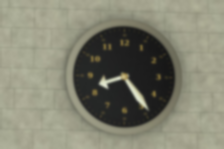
8:24
